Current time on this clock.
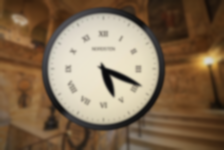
5:19
